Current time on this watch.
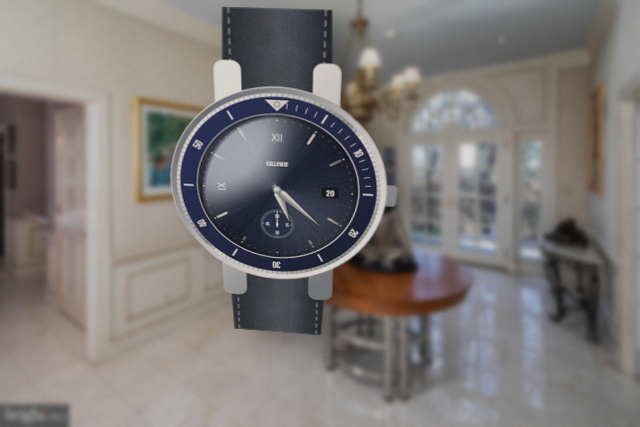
5:22
